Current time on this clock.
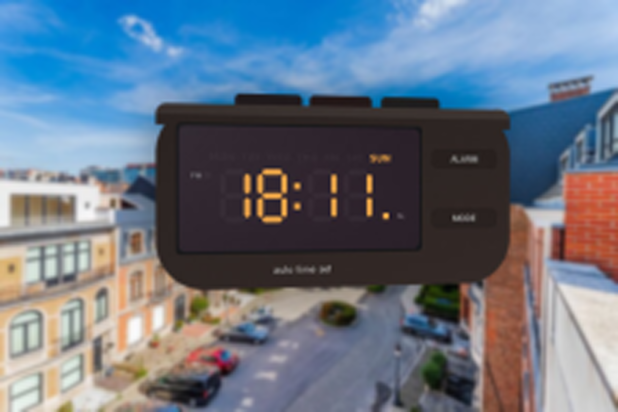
18:11
